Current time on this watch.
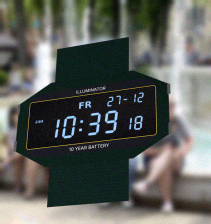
10:39:18
